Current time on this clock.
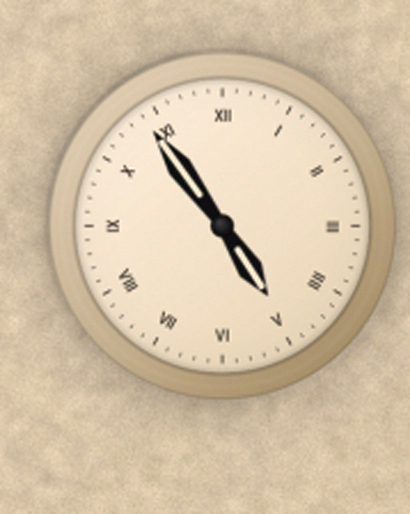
4:54
